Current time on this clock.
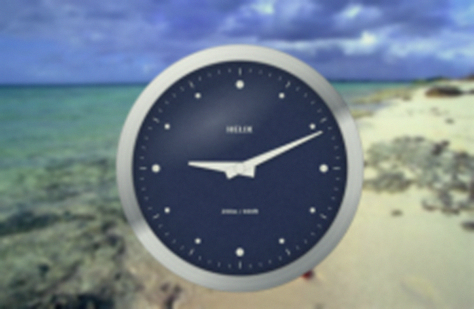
9:11
